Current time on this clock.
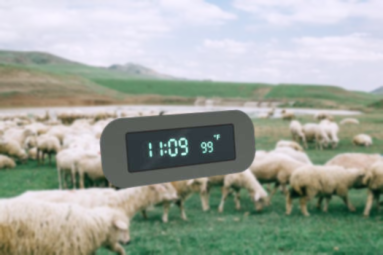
11:09
